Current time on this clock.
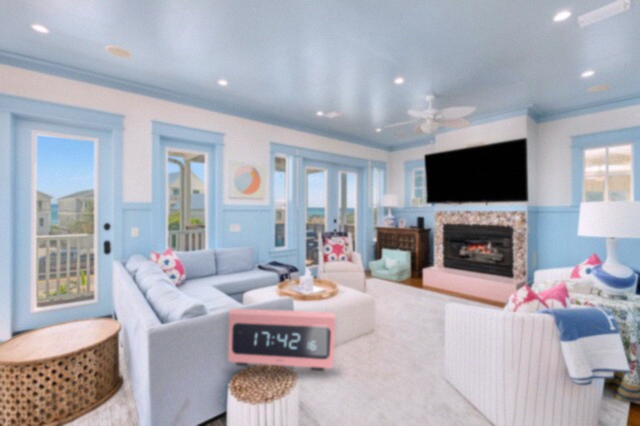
17:42
